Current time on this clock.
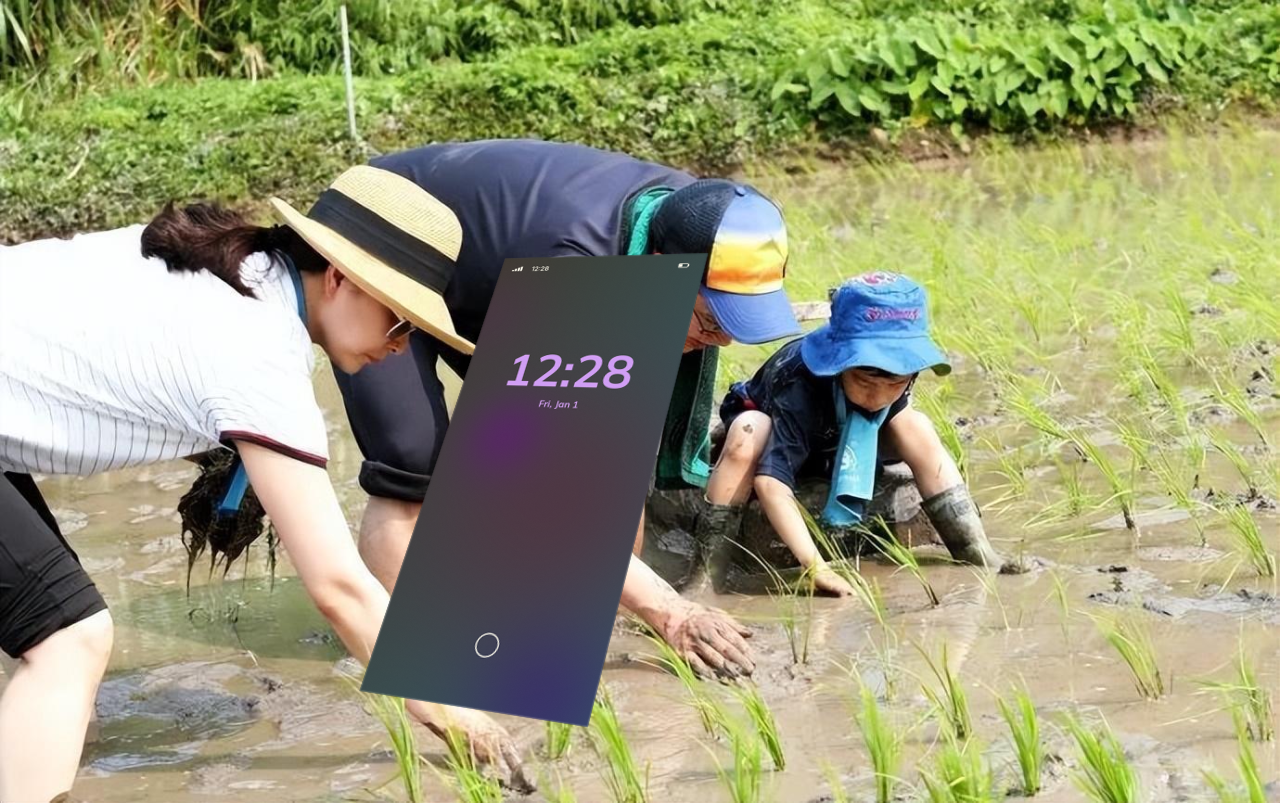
12:28
